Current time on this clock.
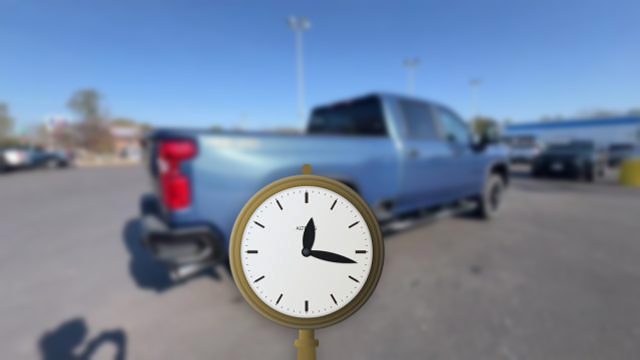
12:17
